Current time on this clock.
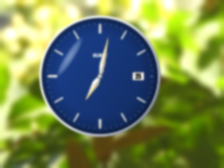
7:02
